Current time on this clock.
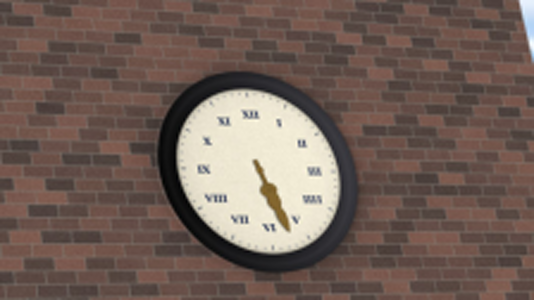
5:27
